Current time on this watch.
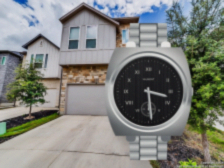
3:29
